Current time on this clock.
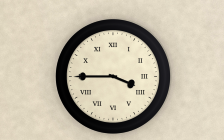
3:45
